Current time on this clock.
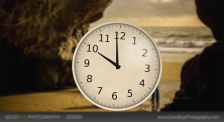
9:59
